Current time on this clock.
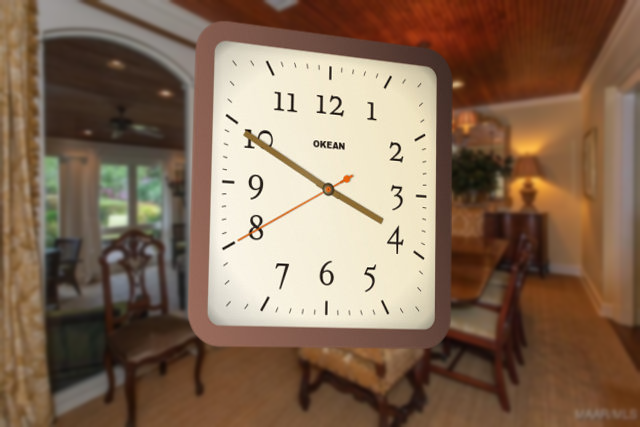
3:49:40
